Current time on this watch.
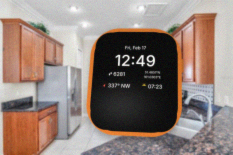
12:49
